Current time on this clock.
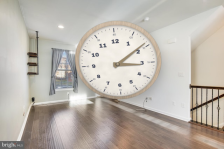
3:09
